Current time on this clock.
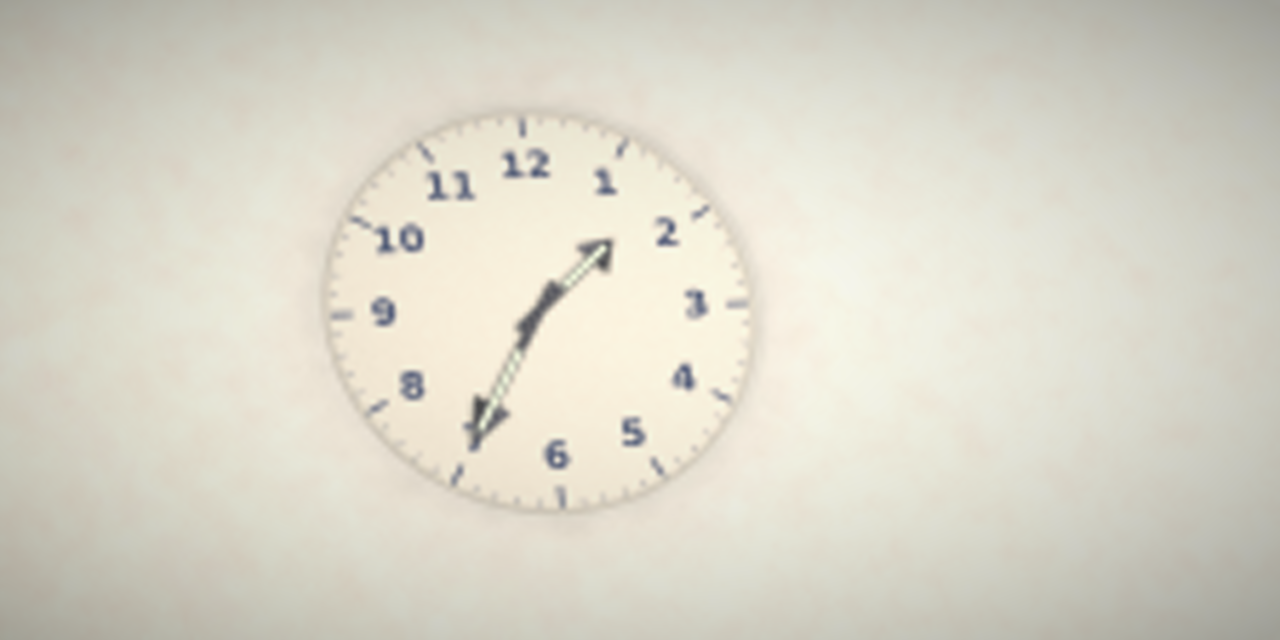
1:35
